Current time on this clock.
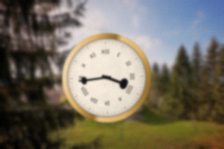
3:44
